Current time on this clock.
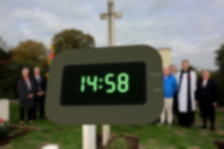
14:58
